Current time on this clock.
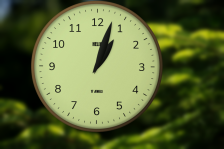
1:03
